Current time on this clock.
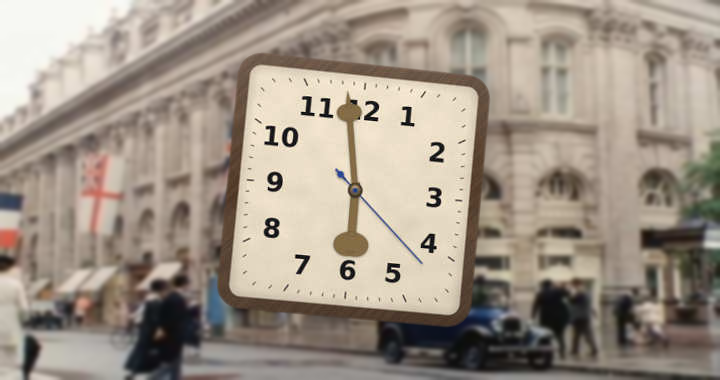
5:58:22
